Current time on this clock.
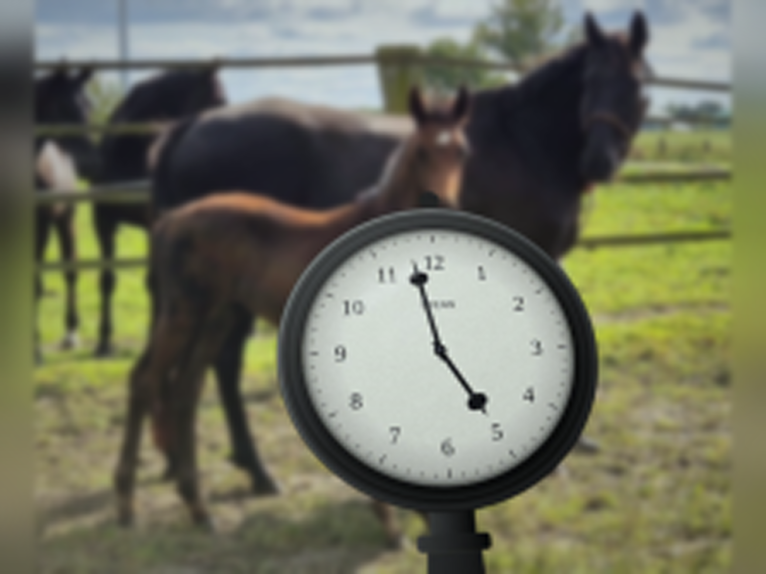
4:58
